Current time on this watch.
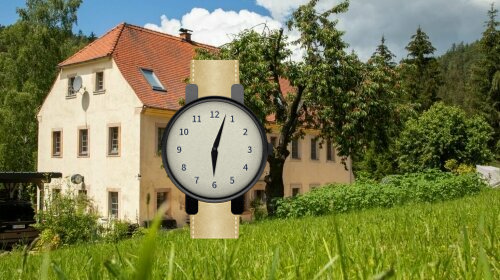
6:03
